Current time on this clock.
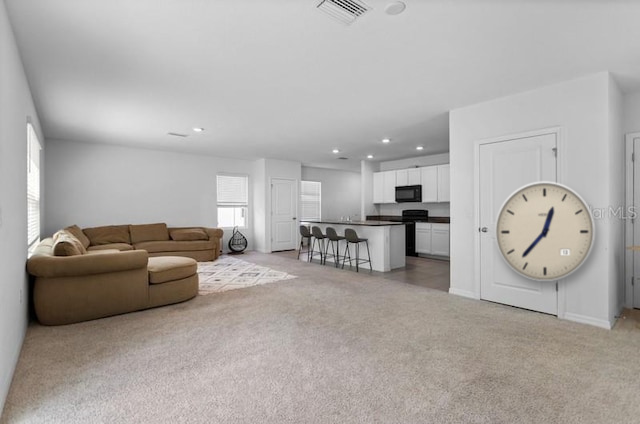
12:37
